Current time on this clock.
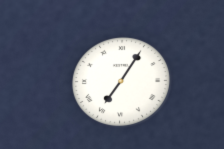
7:05
